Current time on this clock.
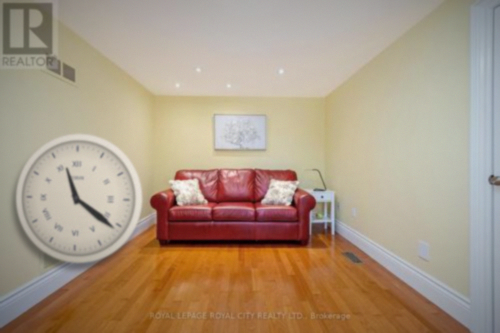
11:21
